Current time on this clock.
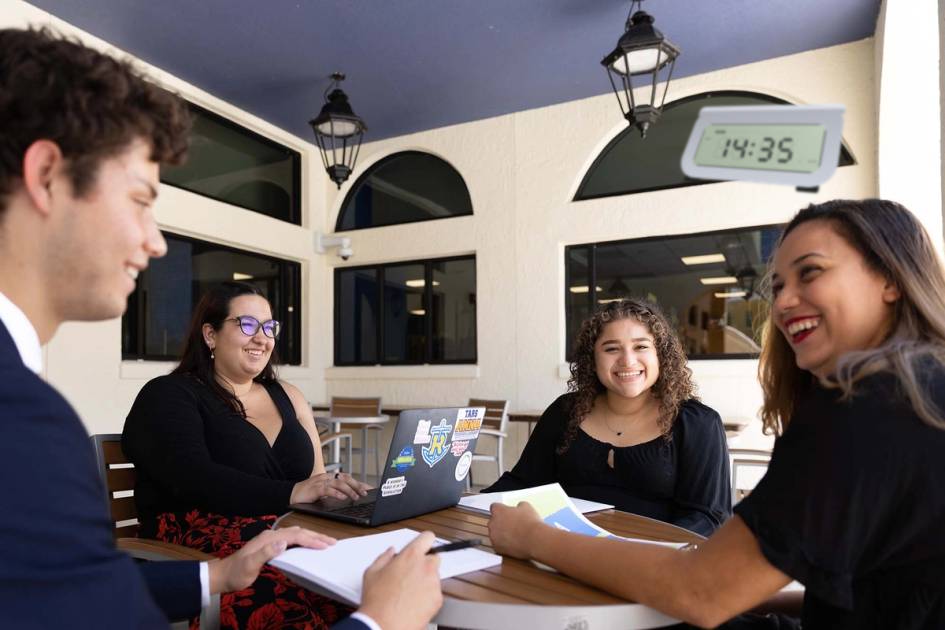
14:35
